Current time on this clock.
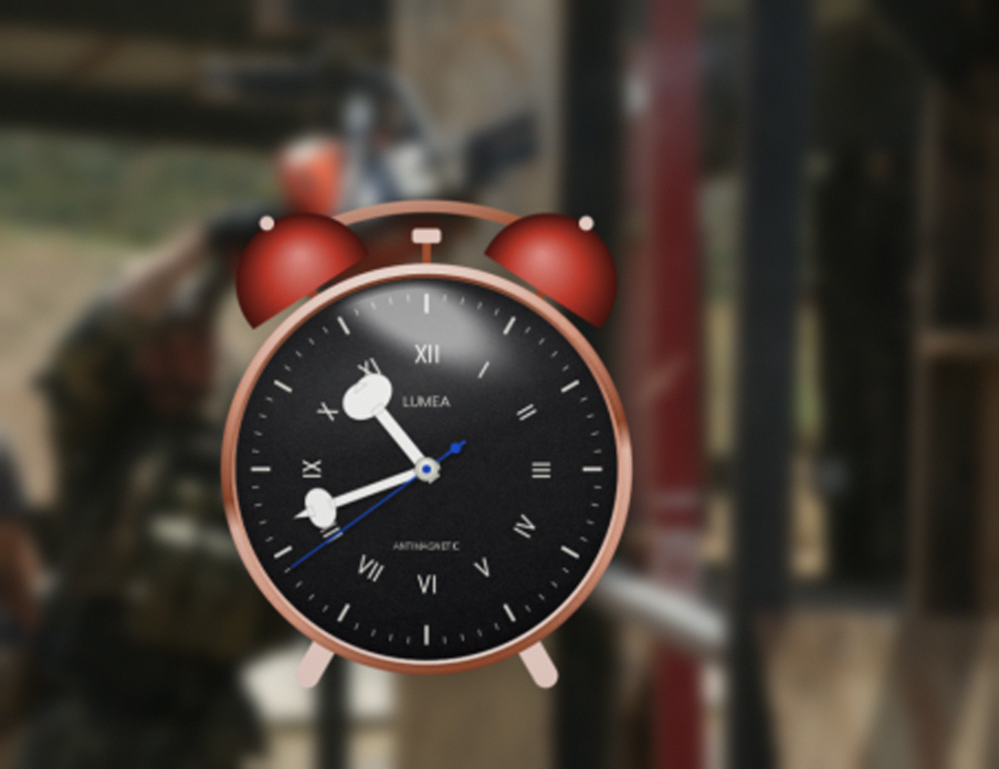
10:41:39
